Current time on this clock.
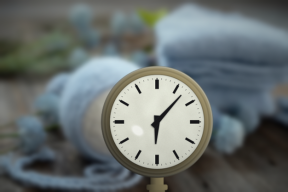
6:07
